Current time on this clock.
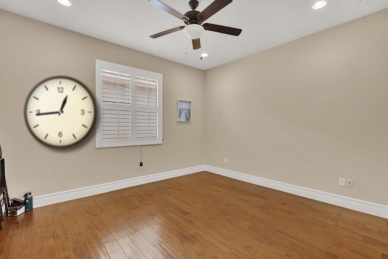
12:44
